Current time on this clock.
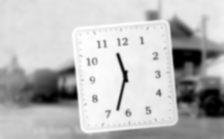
11:33
